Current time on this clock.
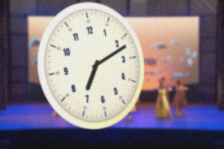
7:12
